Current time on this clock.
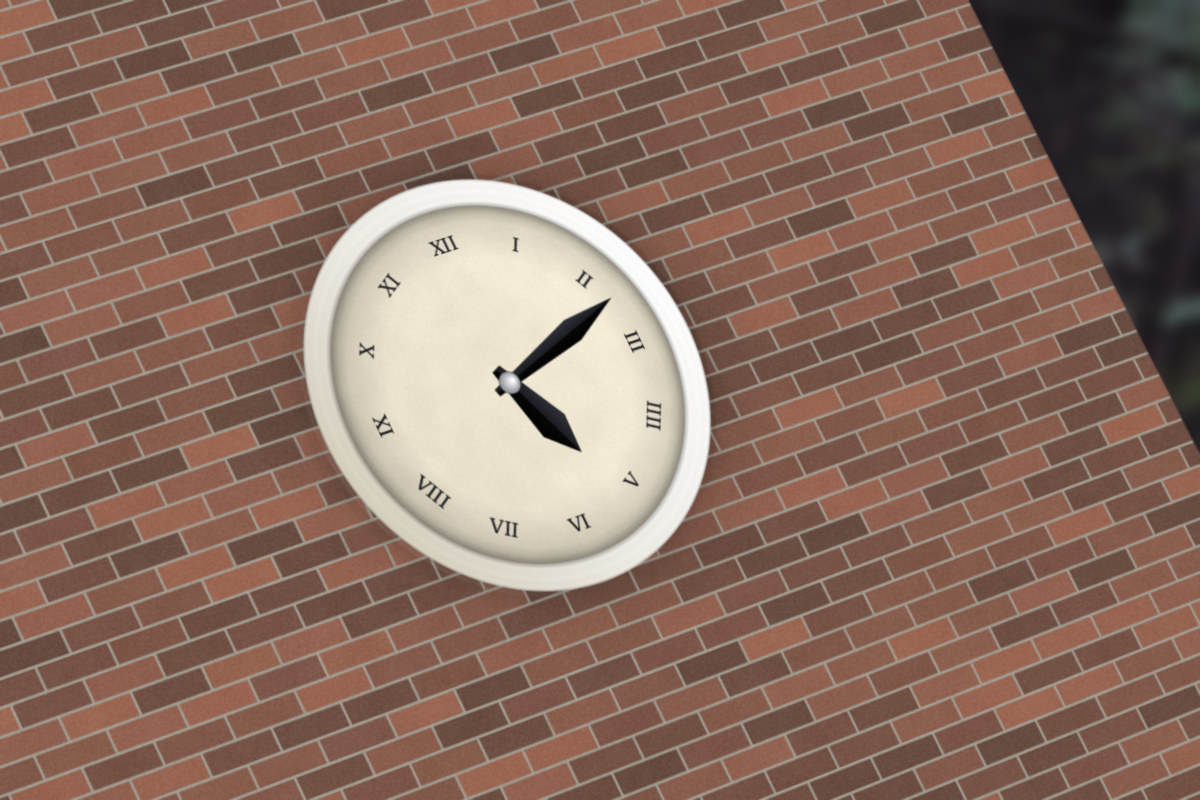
5:12
